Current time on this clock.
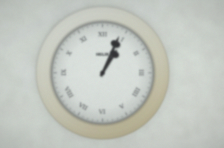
1:04
